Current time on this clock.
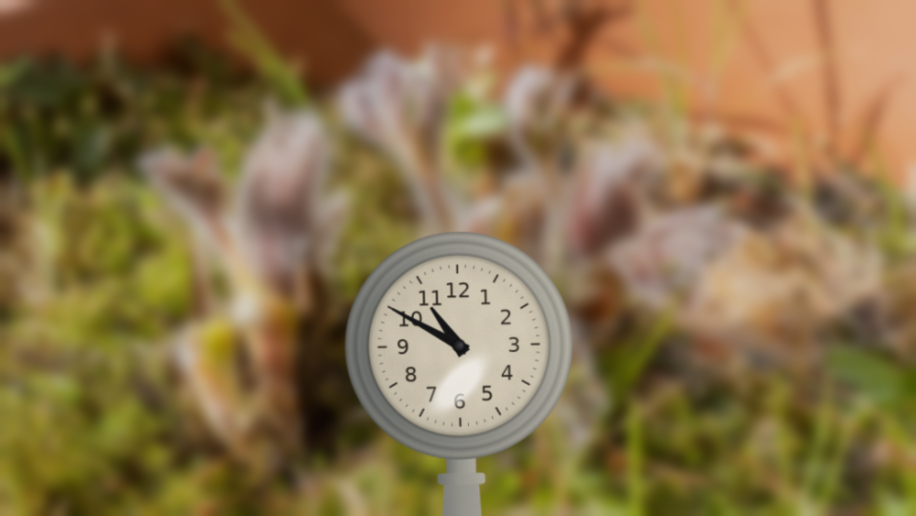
10:50
